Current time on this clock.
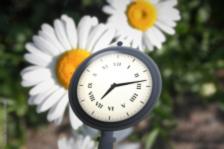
7:13
